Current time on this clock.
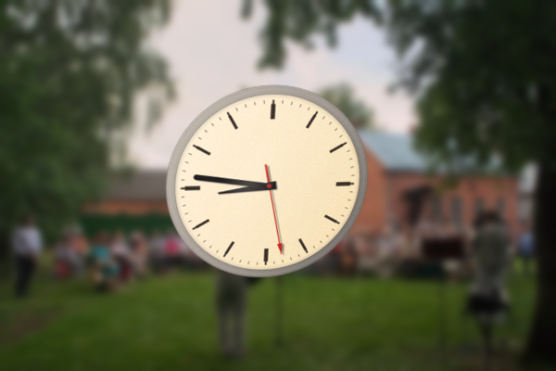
8:46:28
